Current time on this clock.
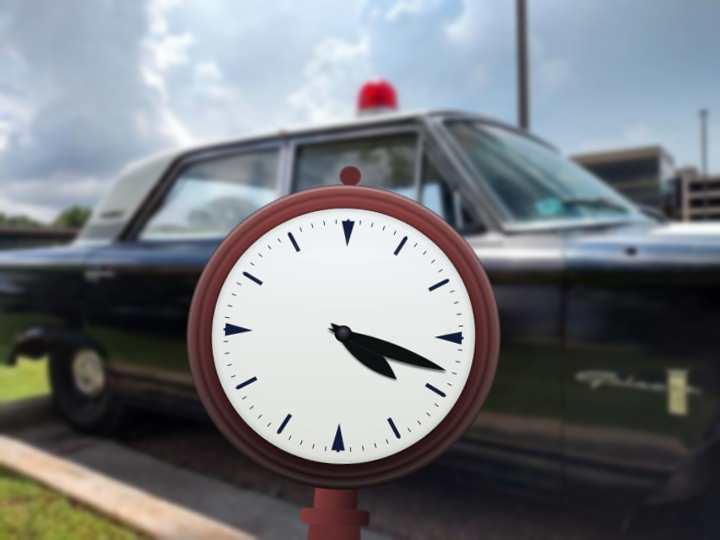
4:18
